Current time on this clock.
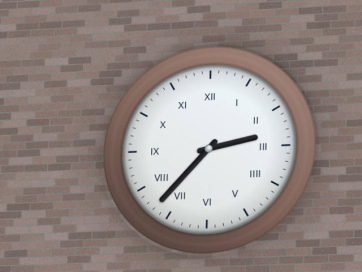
2:37
